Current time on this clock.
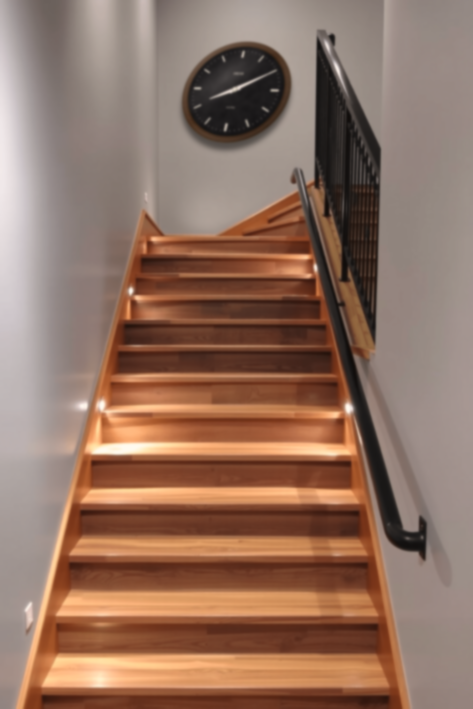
8:10
